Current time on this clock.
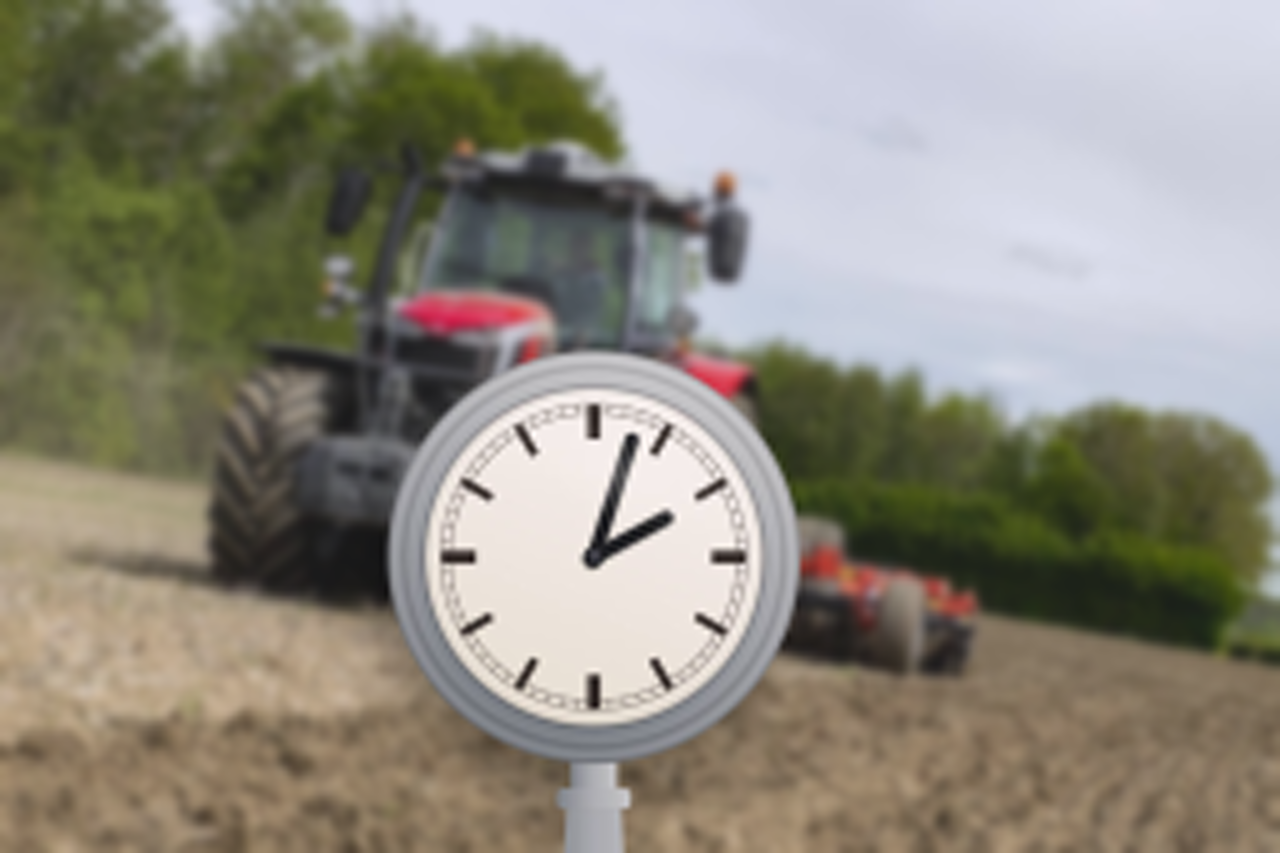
2:03
